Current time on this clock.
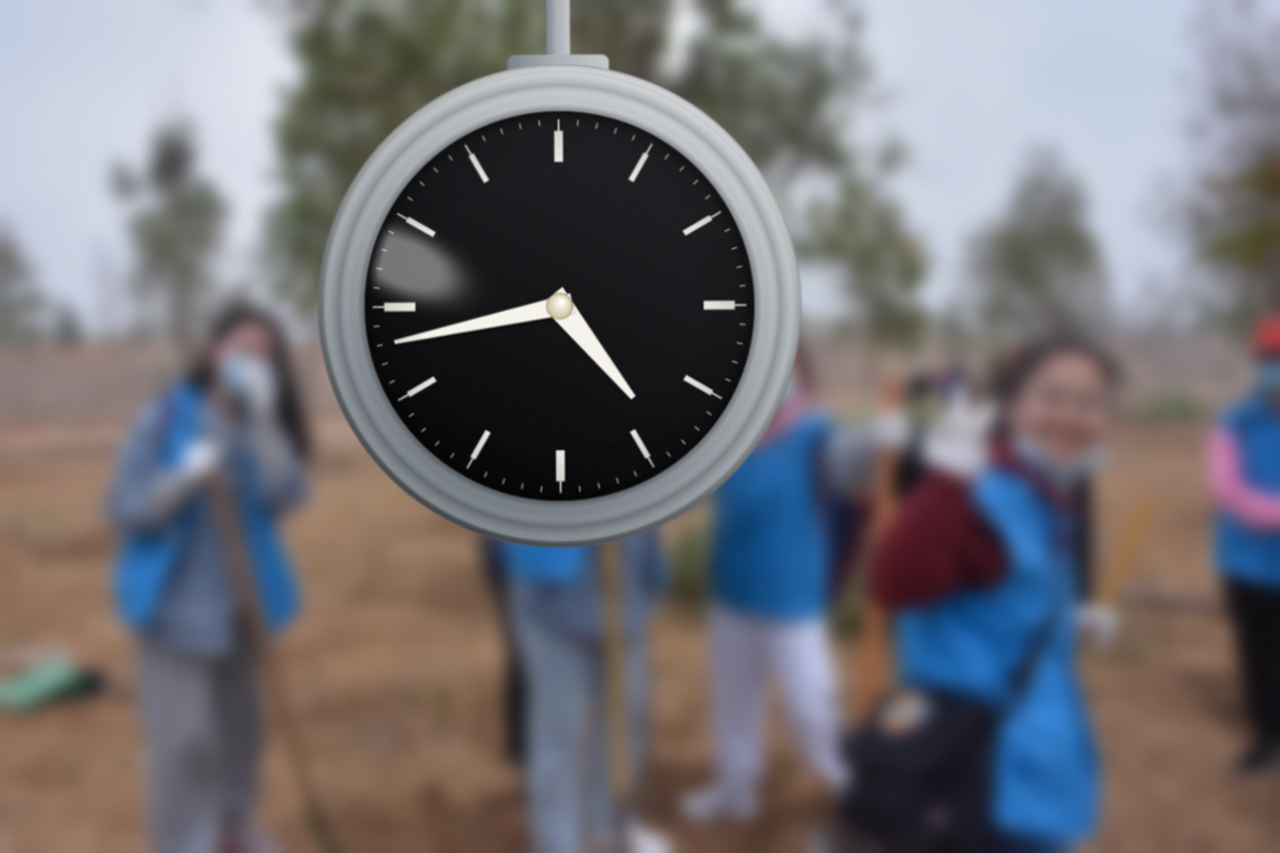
4:43
